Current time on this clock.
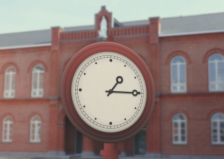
1:15
